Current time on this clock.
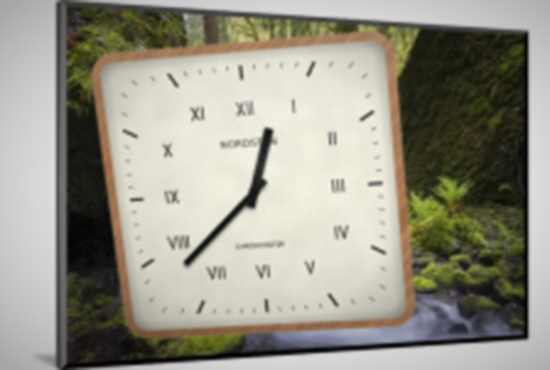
12:38
